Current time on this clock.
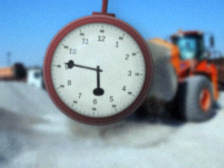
5:46
